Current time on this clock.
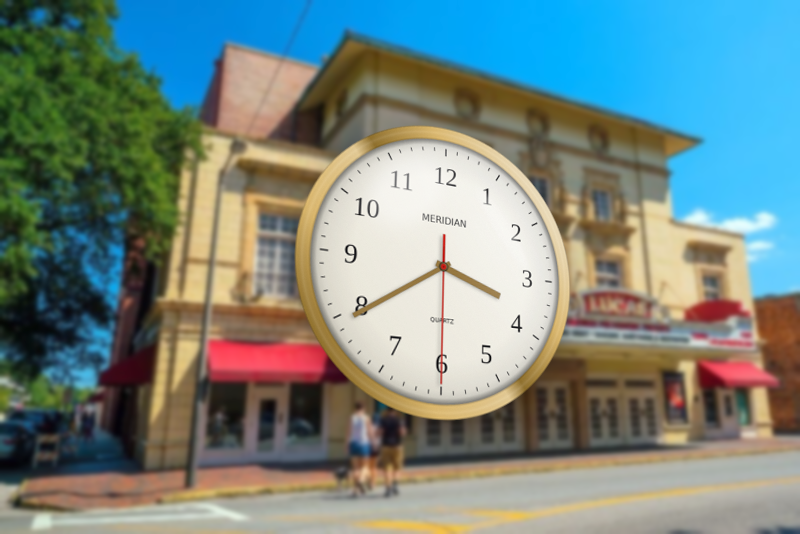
3:39:30
